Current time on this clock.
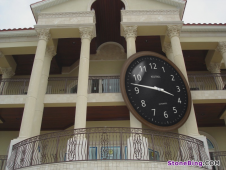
3:47
